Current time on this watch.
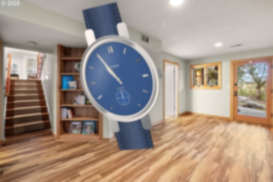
10:55
